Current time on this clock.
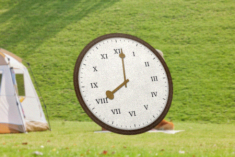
8:01
